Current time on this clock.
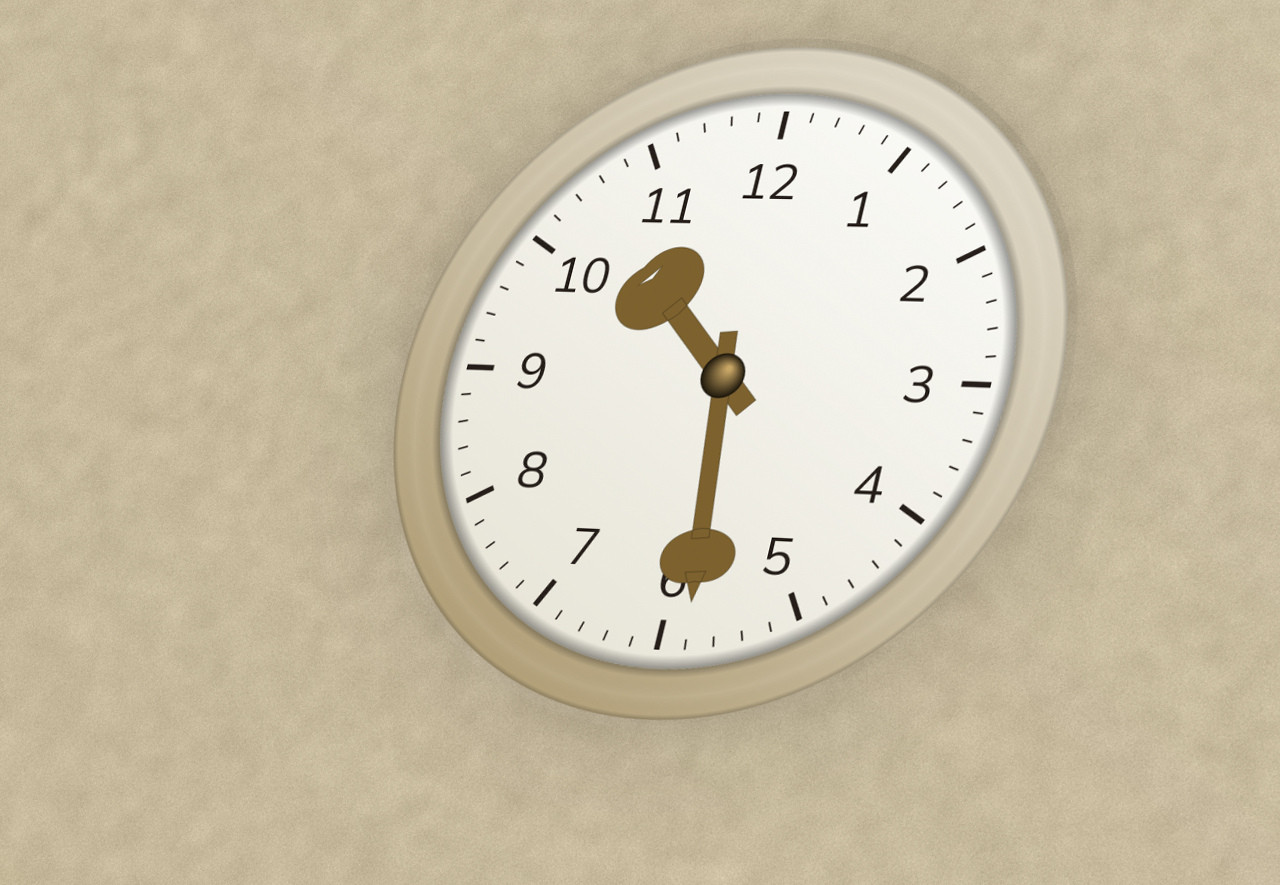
10:29
